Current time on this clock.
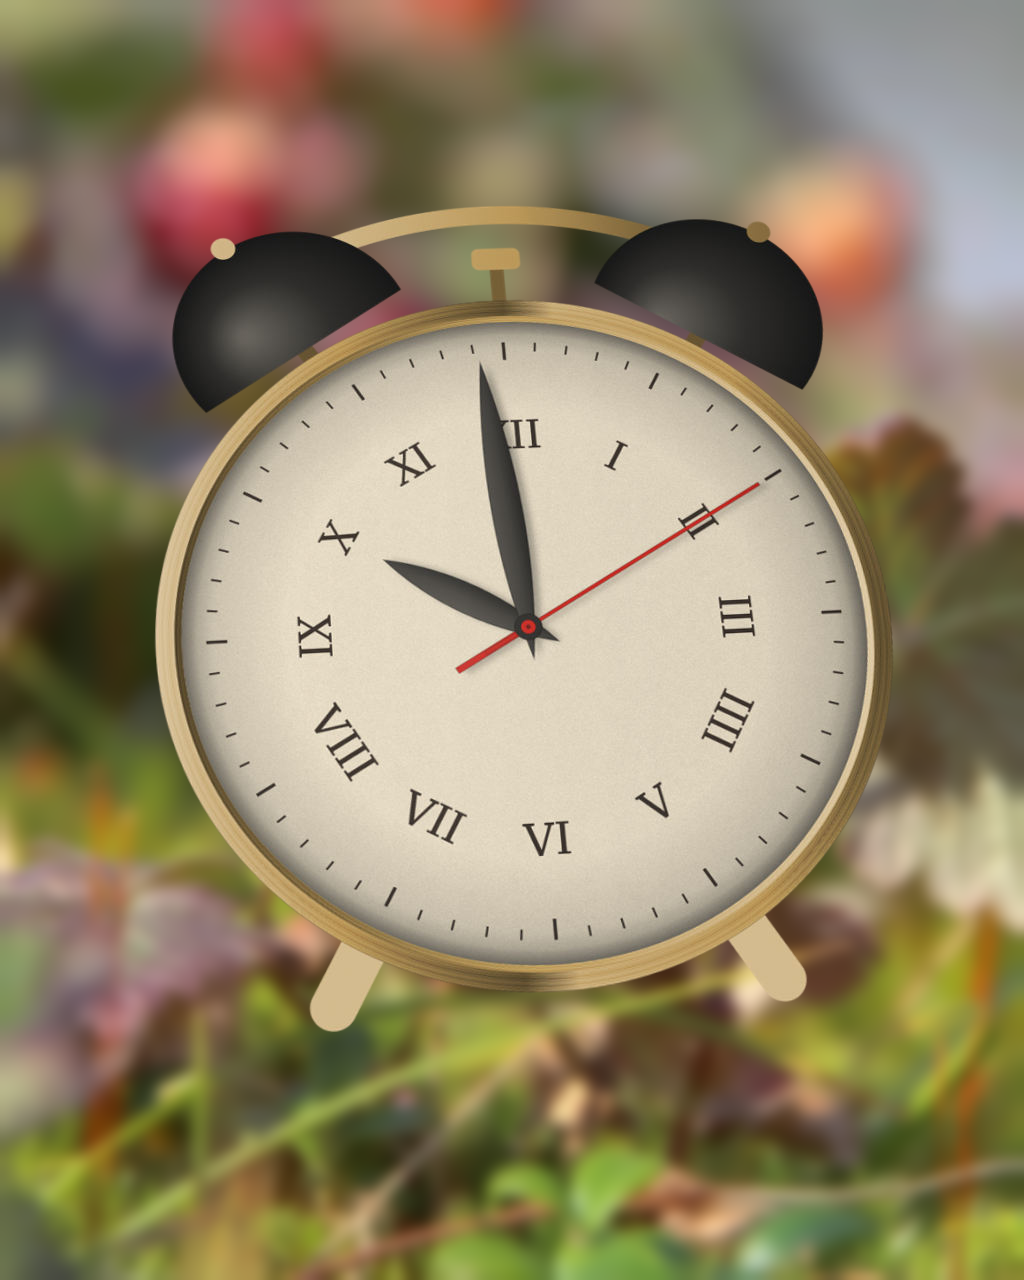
9:59:10
